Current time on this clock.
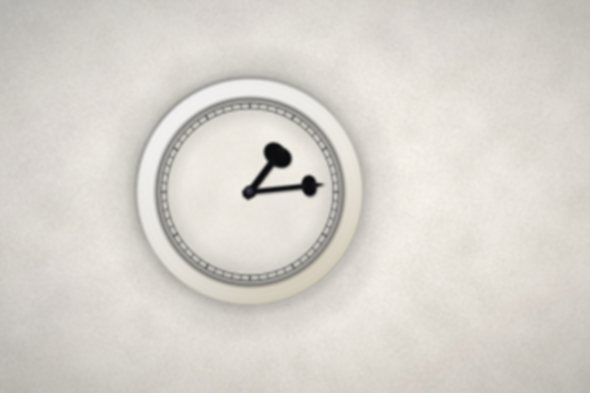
1:14
